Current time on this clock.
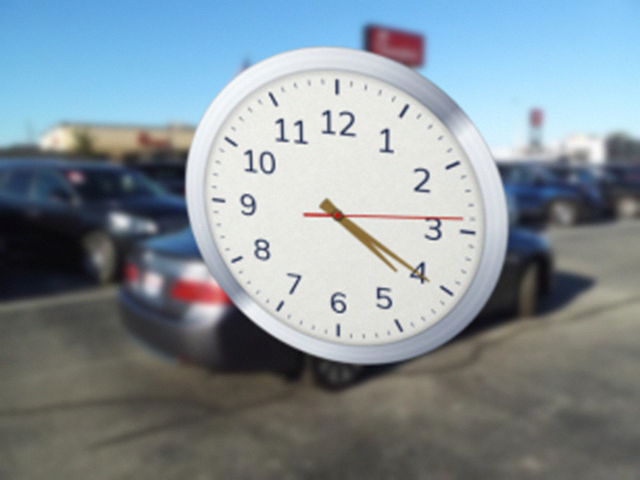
4:20:14
